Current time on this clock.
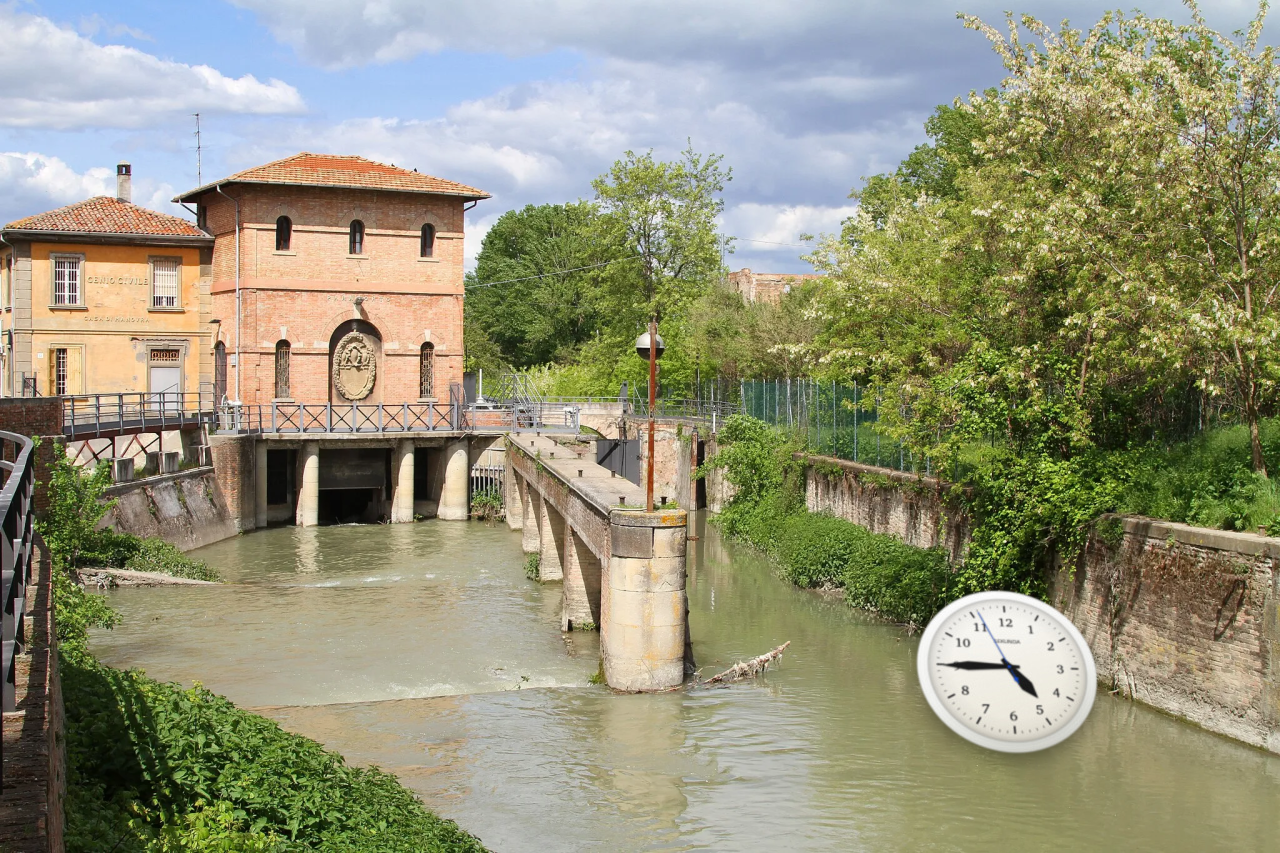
4:44:56
